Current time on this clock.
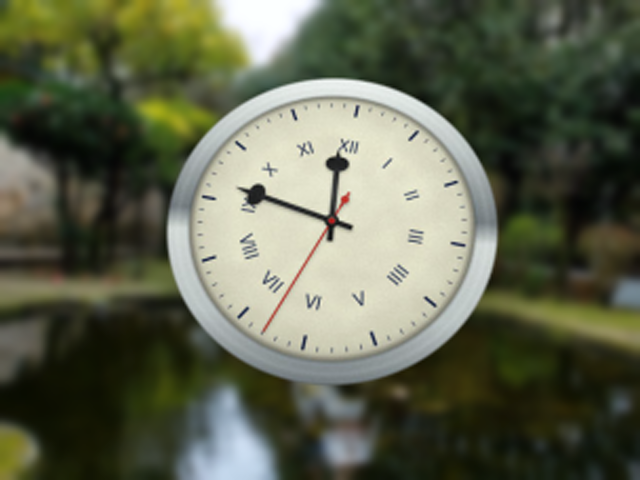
11:46:33
